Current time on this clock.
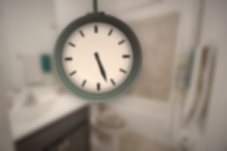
5:27
